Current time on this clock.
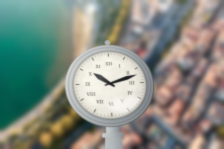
10:12
